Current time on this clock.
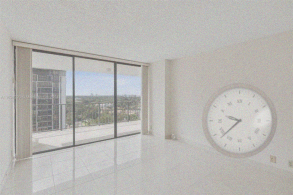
9:38
